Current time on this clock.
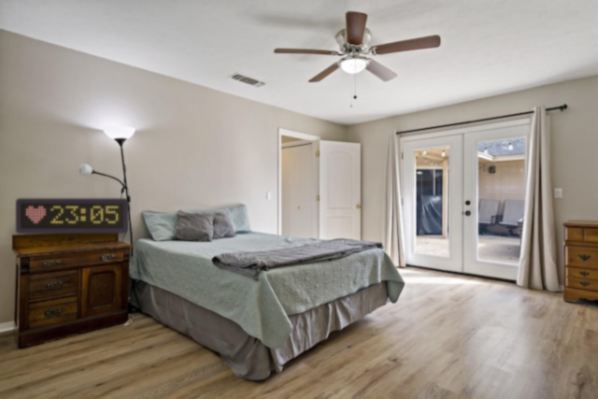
23:05
